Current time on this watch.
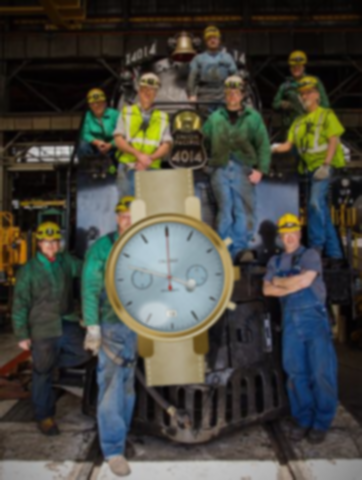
3:48
